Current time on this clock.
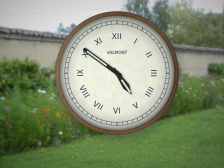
4:51
